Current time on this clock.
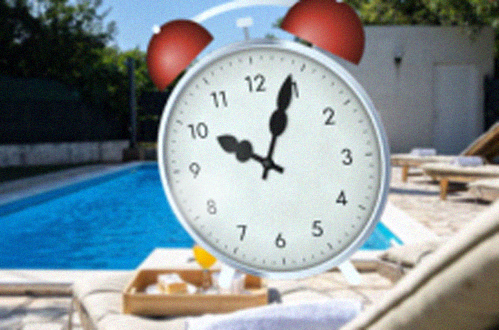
10:04
